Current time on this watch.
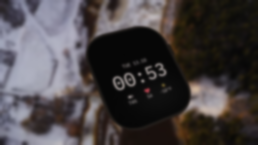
0:53
